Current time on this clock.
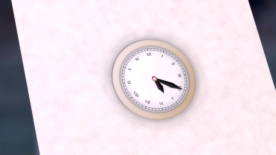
5:20
